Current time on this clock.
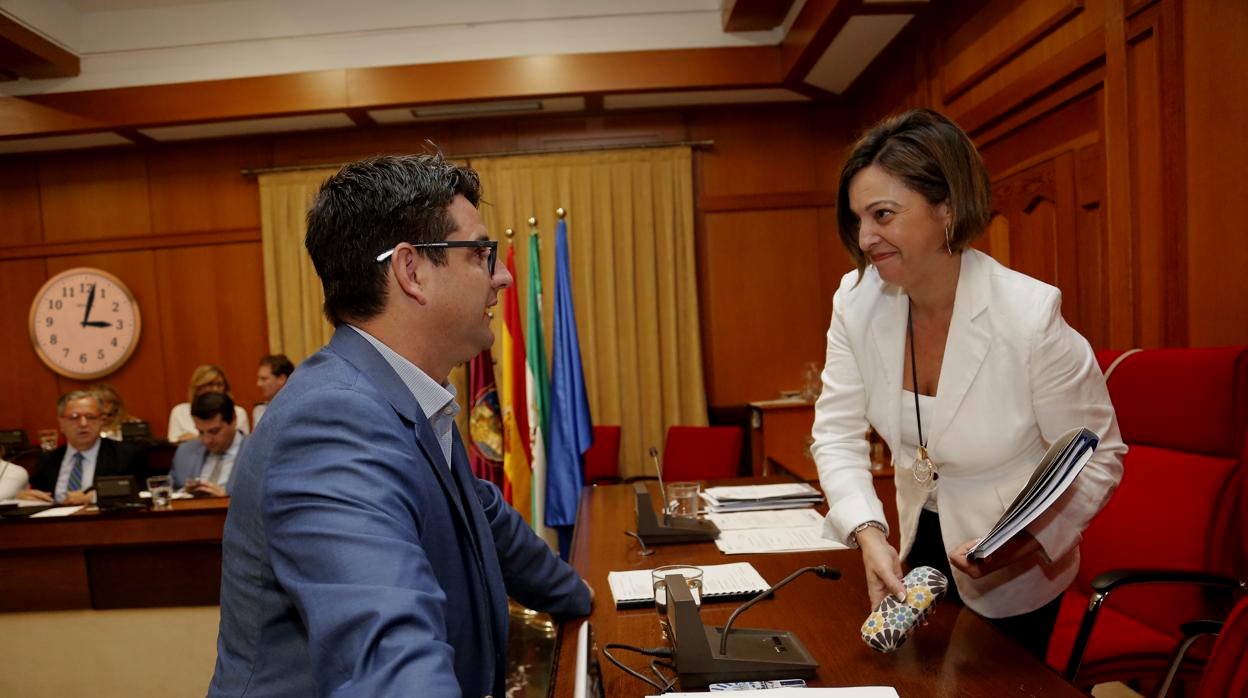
3:02
